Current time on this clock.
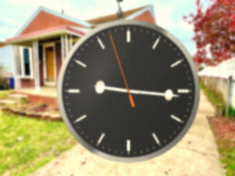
9:15:57
